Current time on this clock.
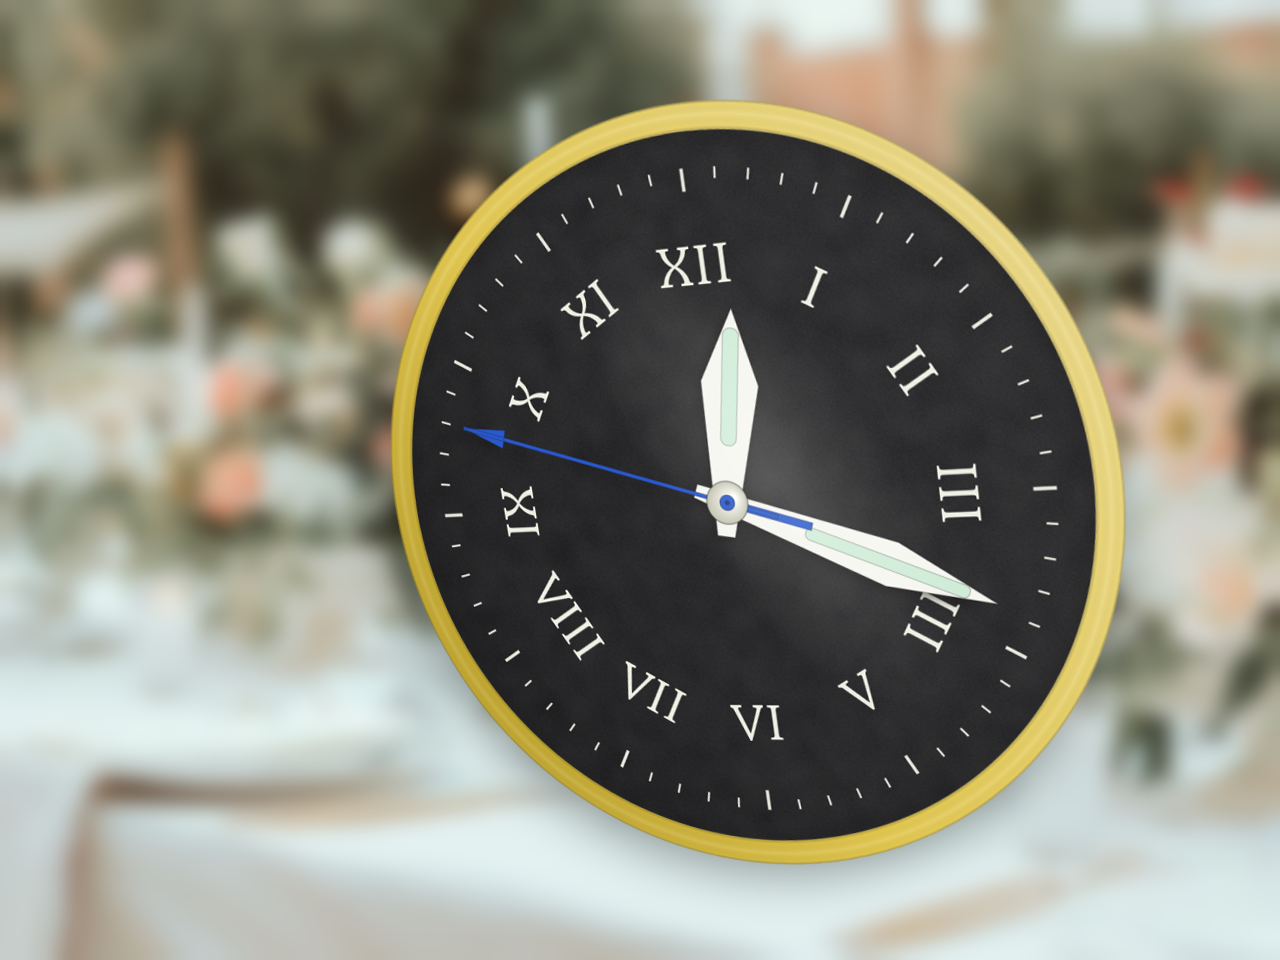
12:18:48
